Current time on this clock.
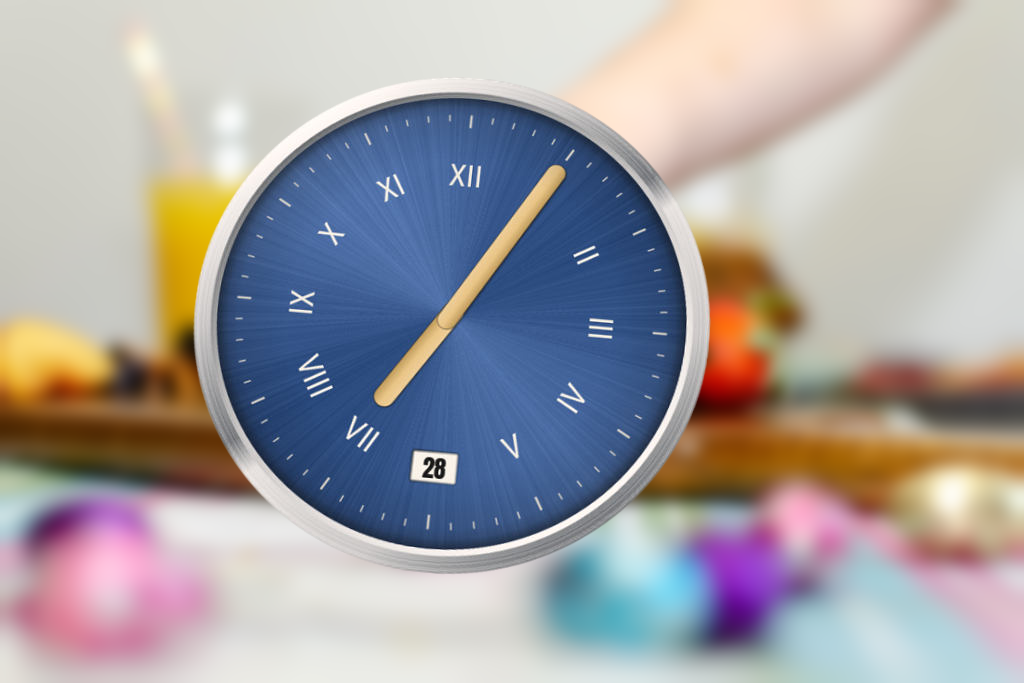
7:05
